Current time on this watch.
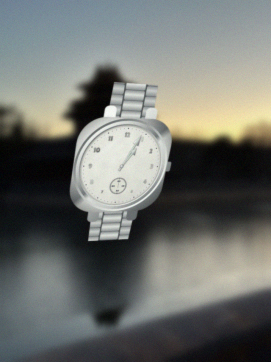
1:04
